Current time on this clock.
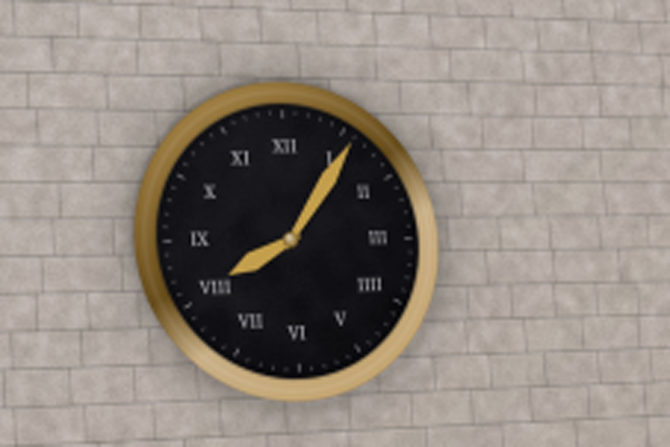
8:06
